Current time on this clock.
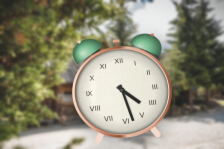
4:28
